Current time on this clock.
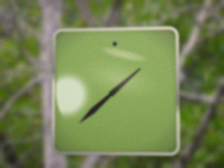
1:38
